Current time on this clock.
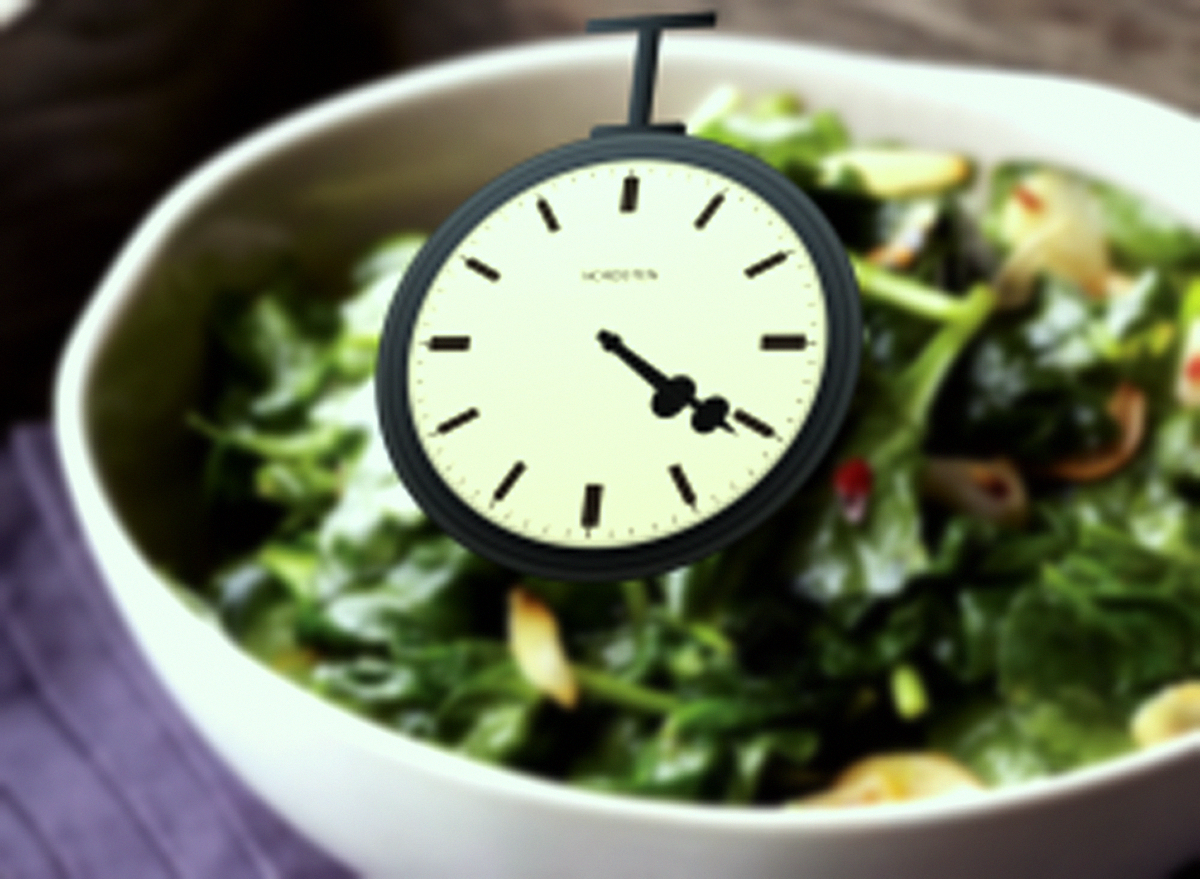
4:21
